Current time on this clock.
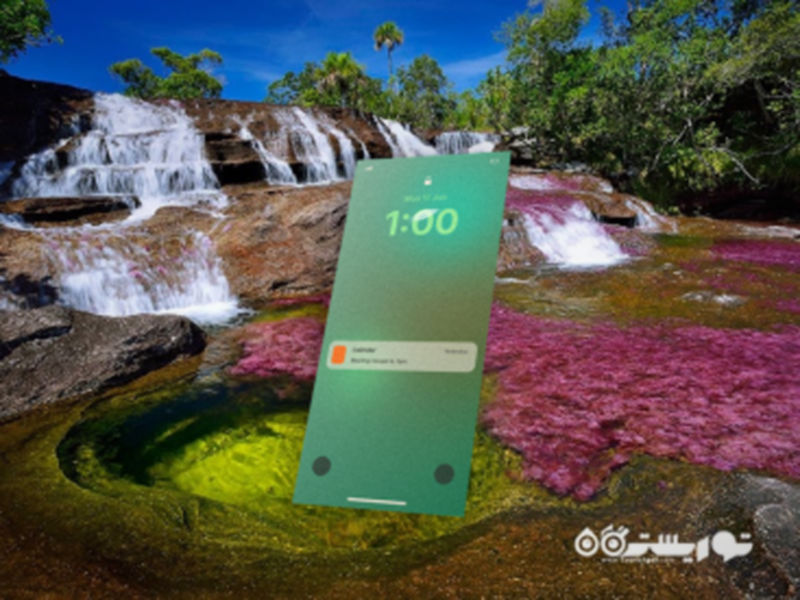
1:00
